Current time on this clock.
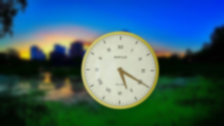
5:20
